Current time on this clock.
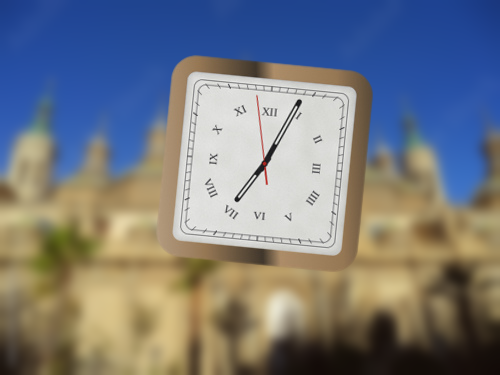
7:03:58
